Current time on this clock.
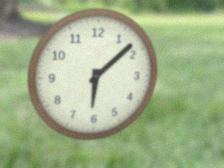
6:08
